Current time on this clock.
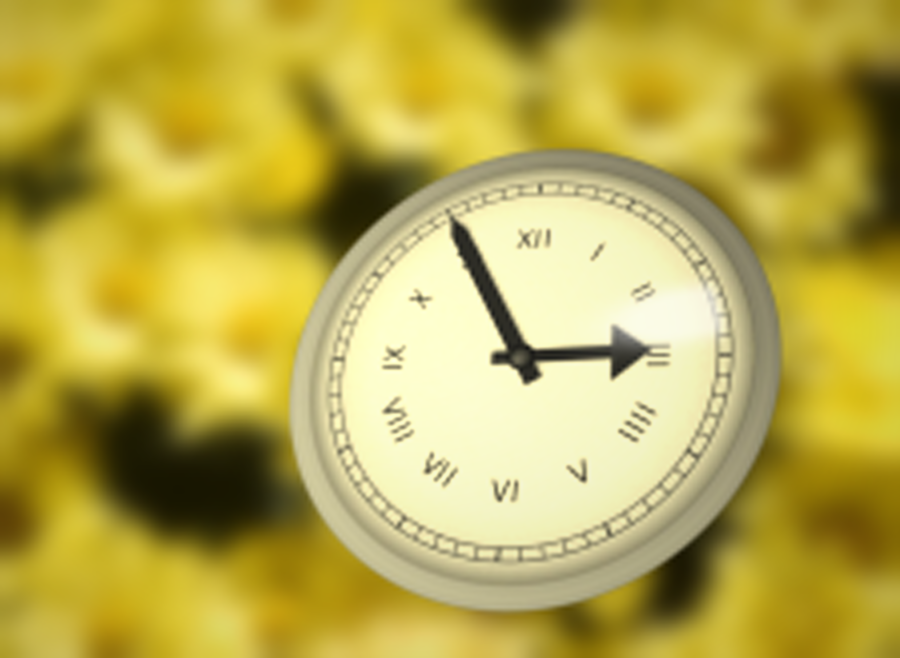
2:55
